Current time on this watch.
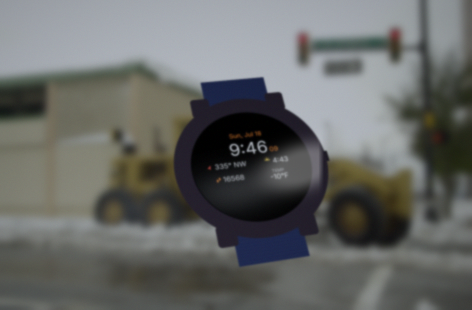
9:46
